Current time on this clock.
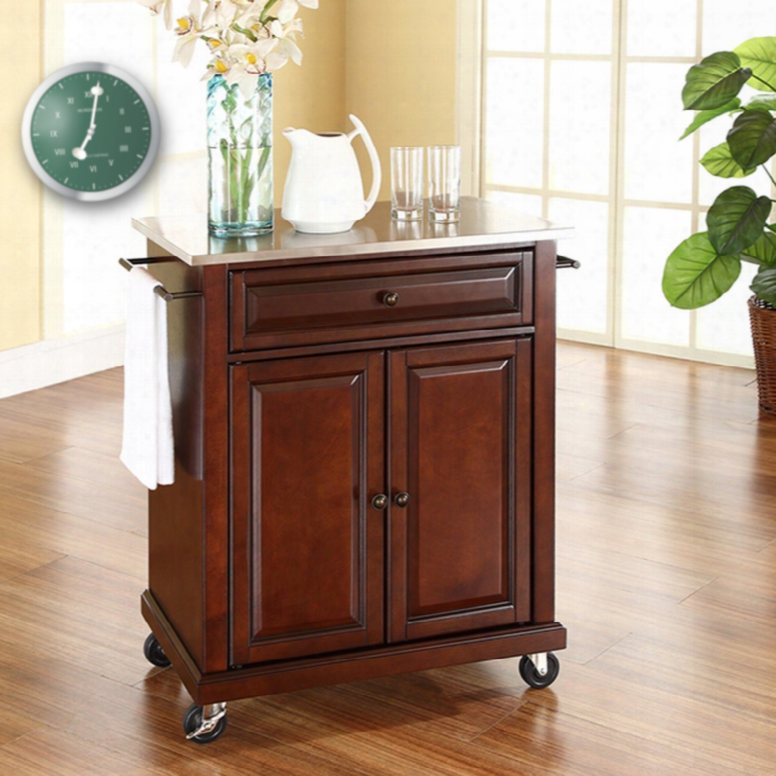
7:02
